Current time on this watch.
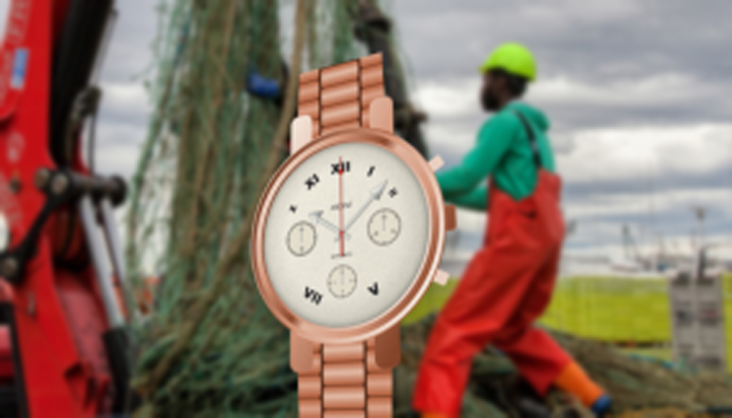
10:08
